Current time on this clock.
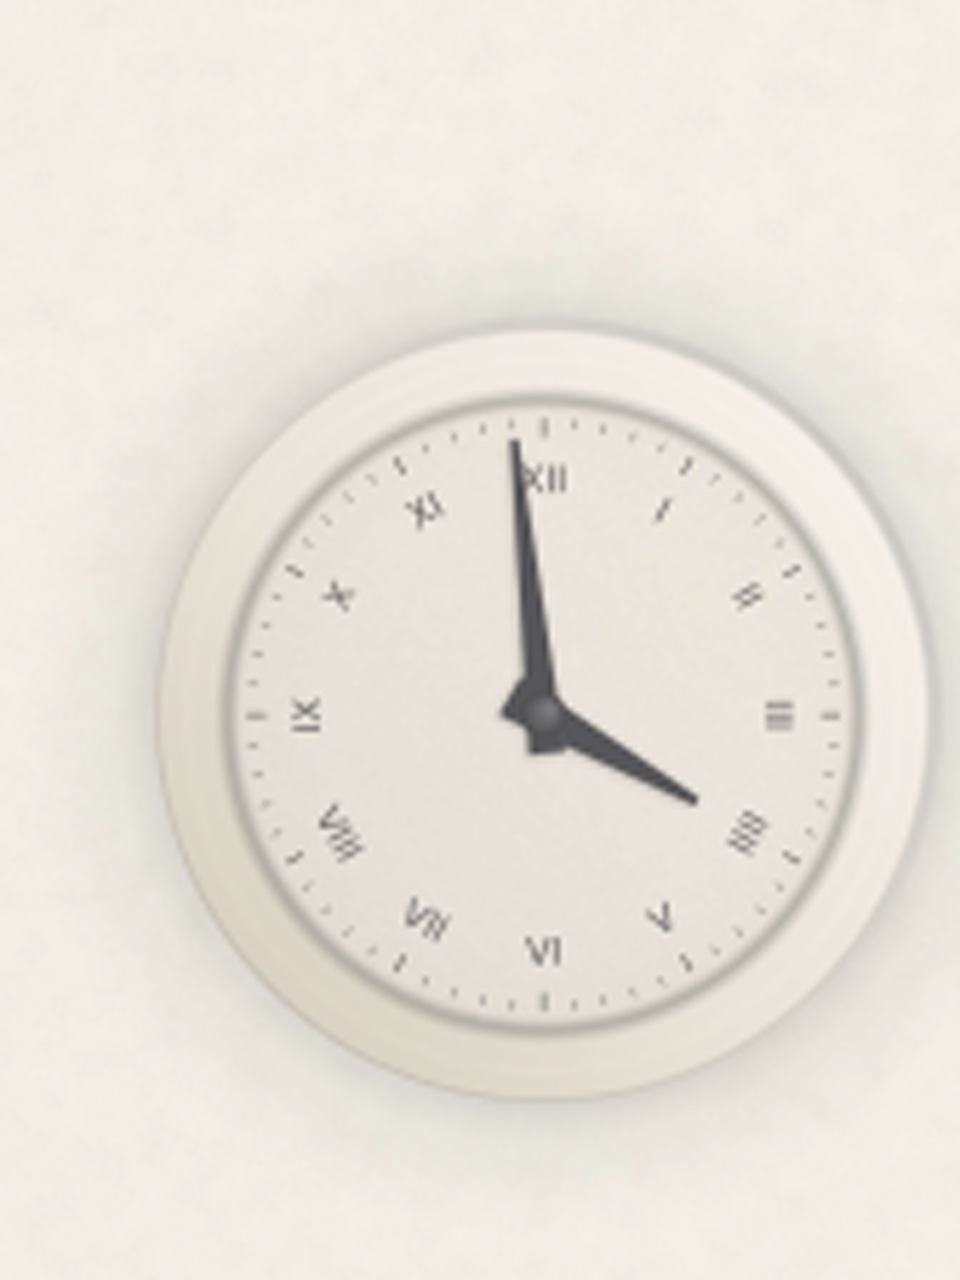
3:59
